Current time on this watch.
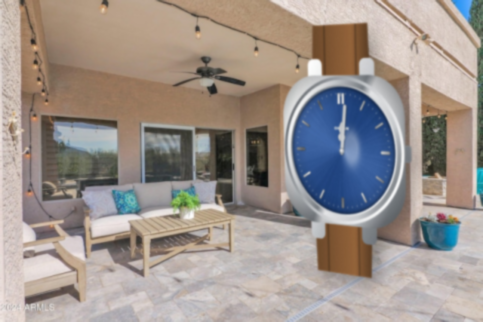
12:01
